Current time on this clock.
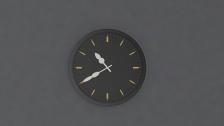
10:40
